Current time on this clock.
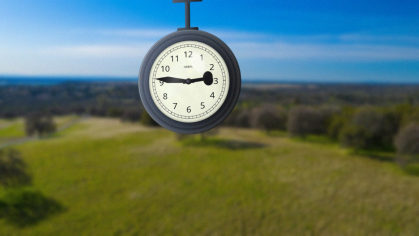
2:46
